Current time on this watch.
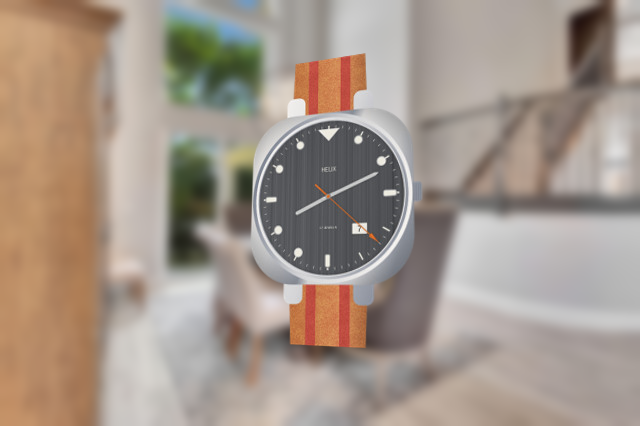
8:11:22
